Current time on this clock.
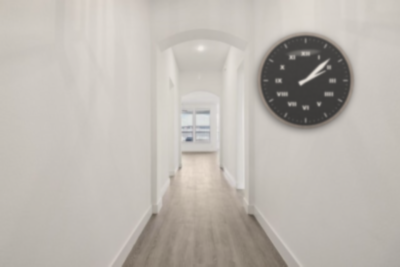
2:08
